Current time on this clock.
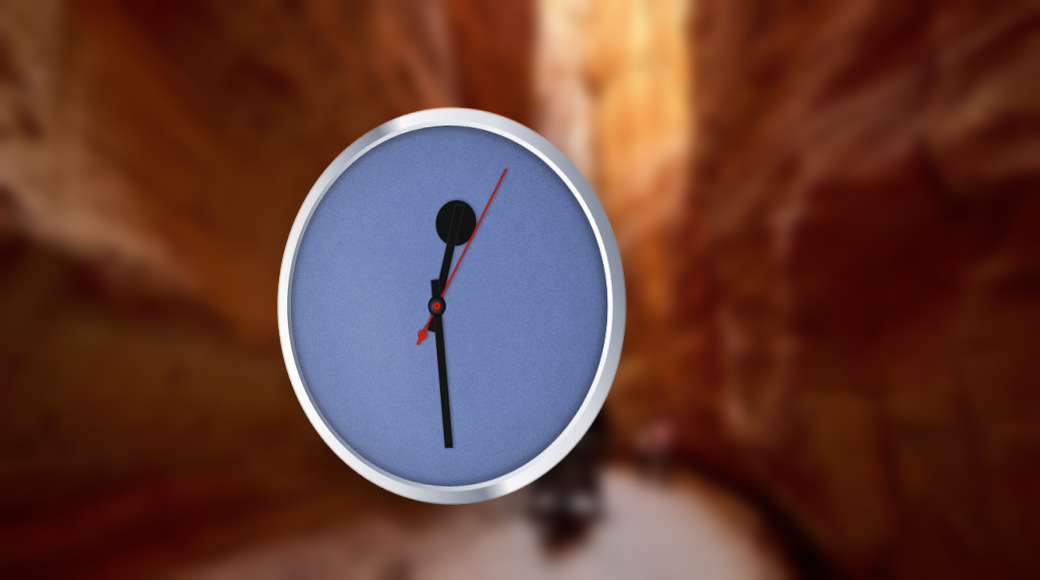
12:29:05
